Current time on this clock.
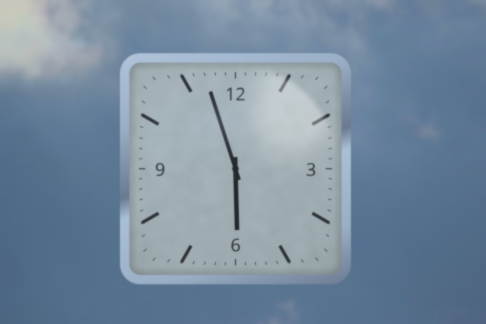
5:57
